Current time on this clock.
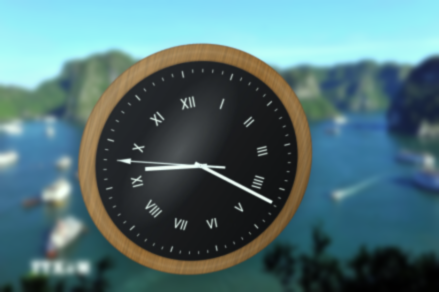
9:21:48
